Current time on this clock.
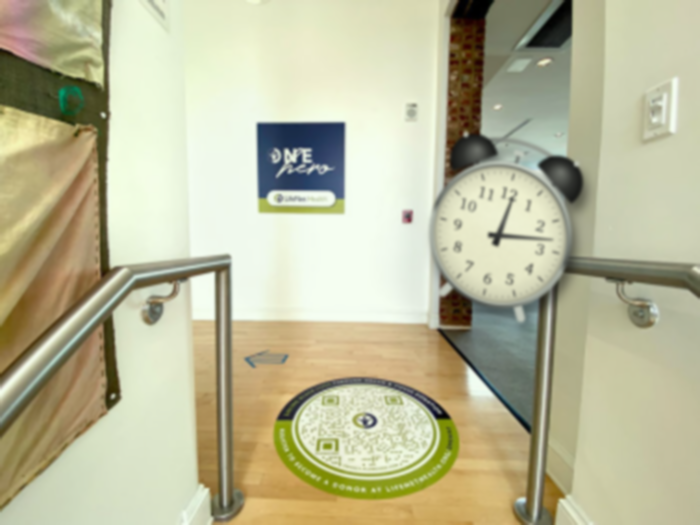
12:13
